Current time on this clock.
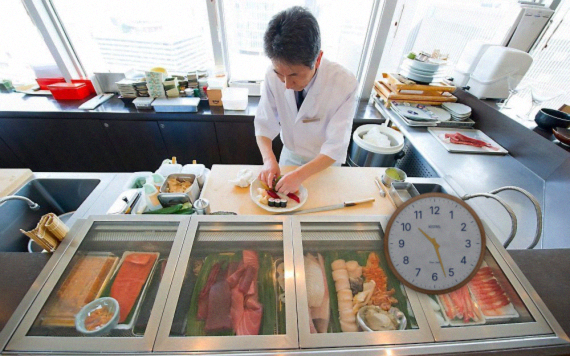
10:27
